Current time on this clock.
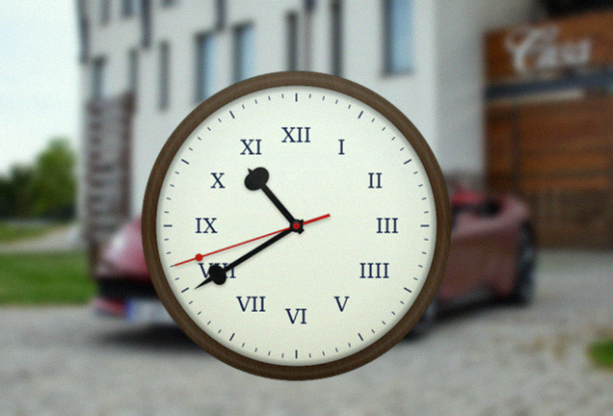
10:39:42
